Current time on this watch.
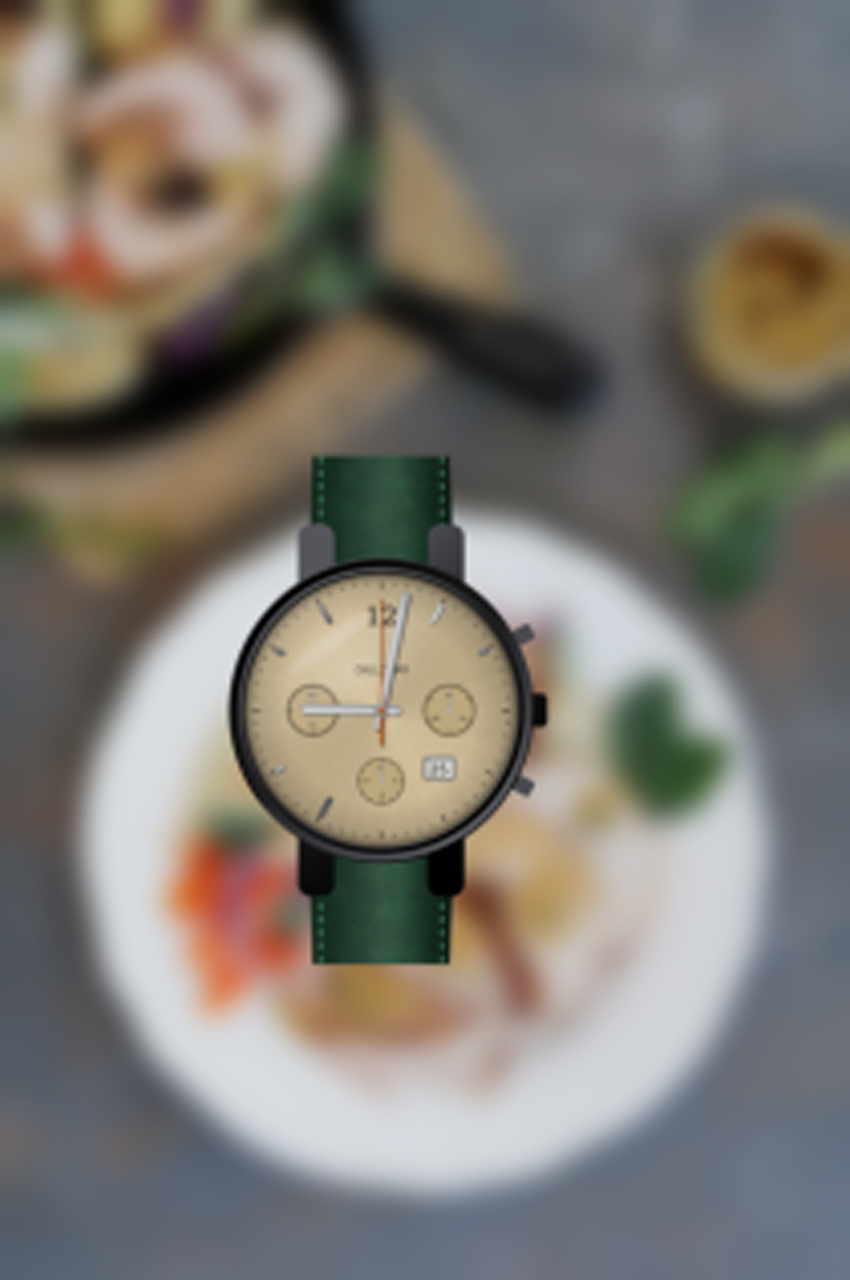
9:02
